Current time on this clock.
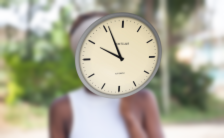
9:56
